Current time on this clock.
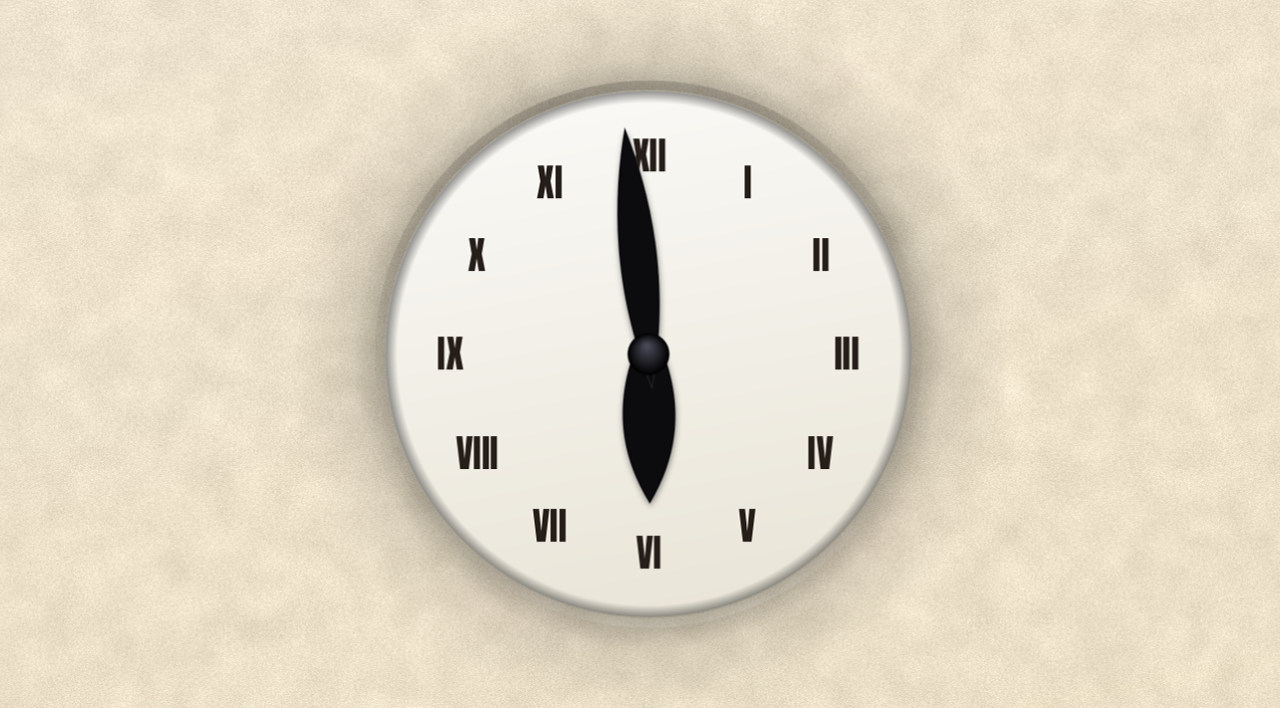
5:59
